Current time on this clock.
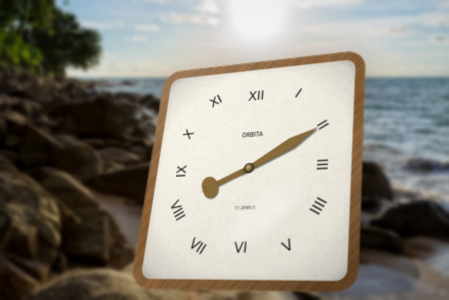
8:10
